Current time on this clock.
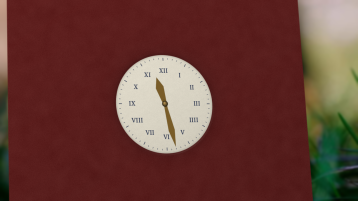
11:28
